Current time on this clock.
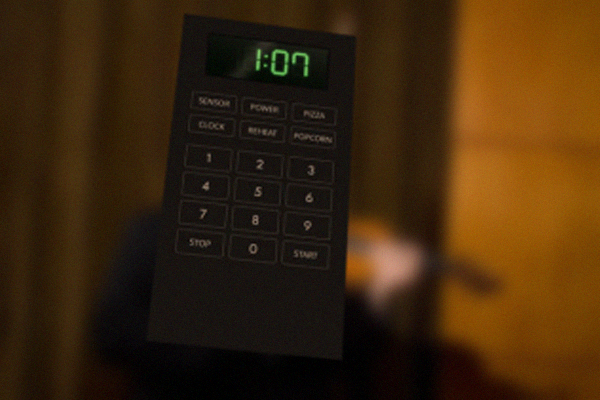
1:07
